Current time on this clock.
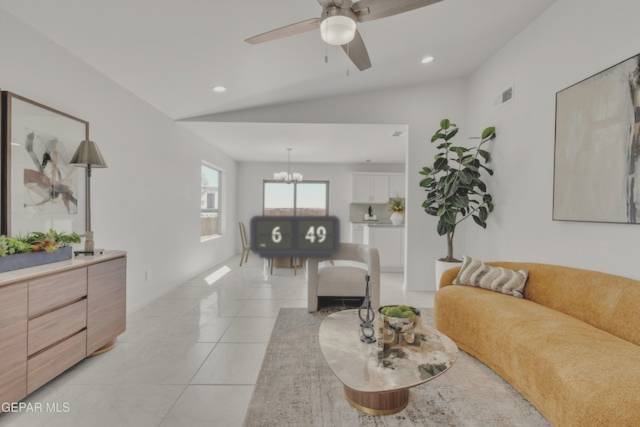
6:49
